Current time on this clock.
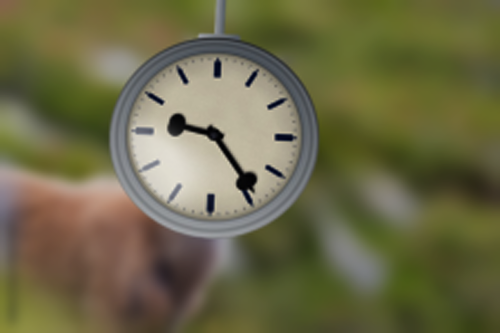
9:24
